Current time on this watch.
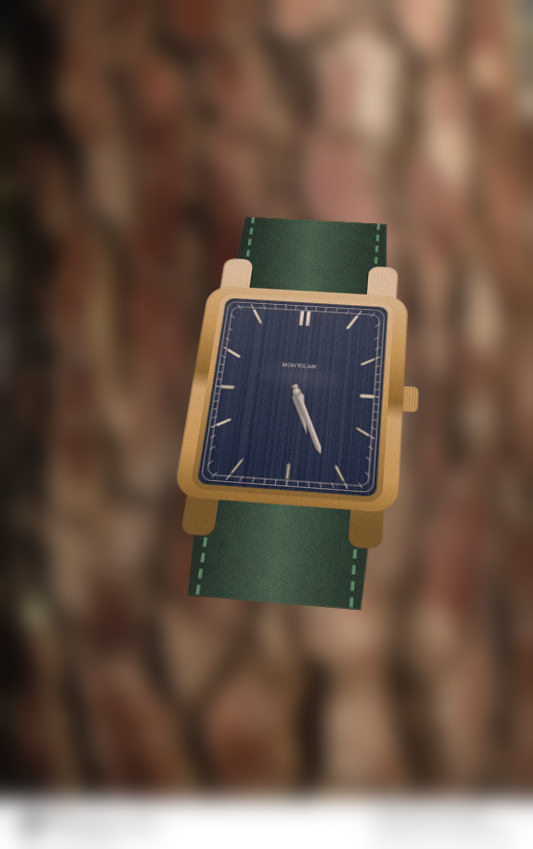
5:26
